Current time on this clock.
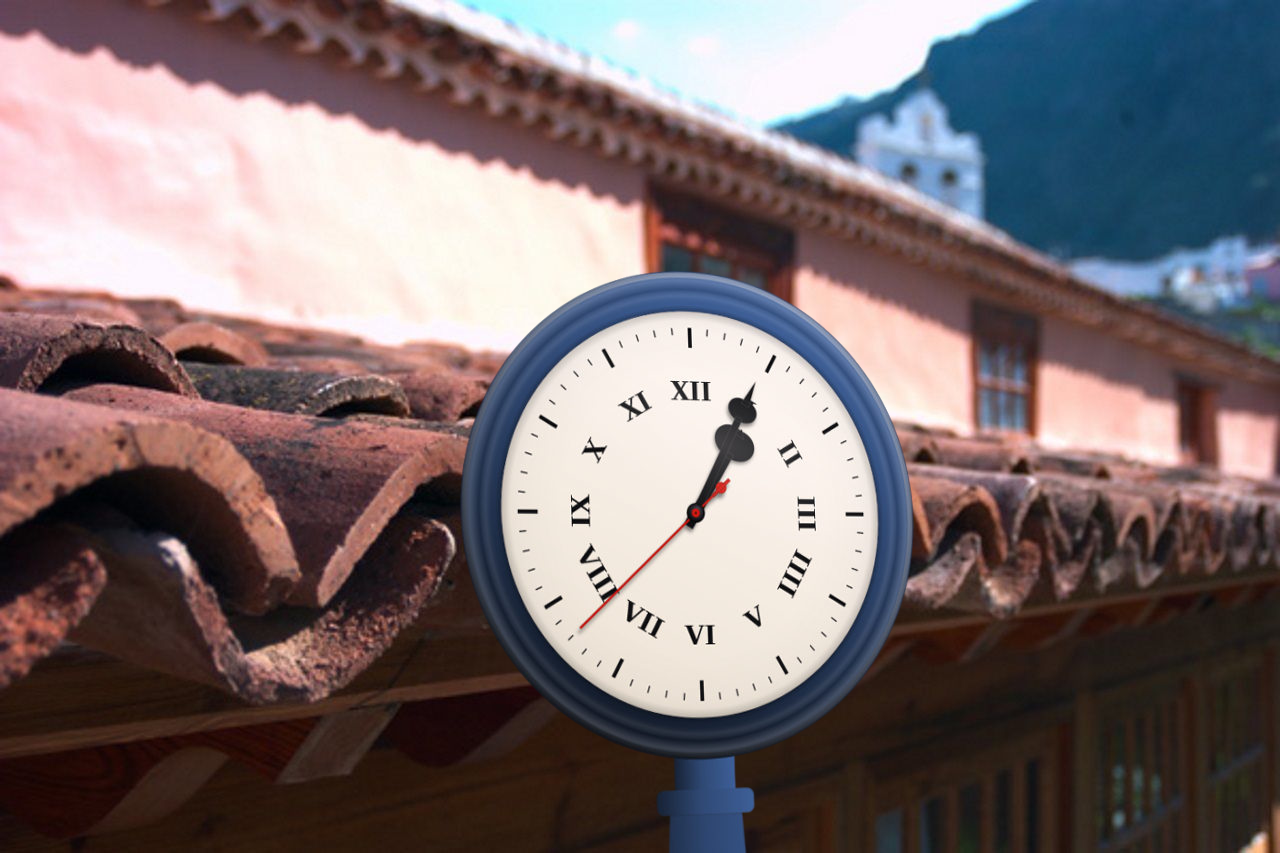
1:04:38
